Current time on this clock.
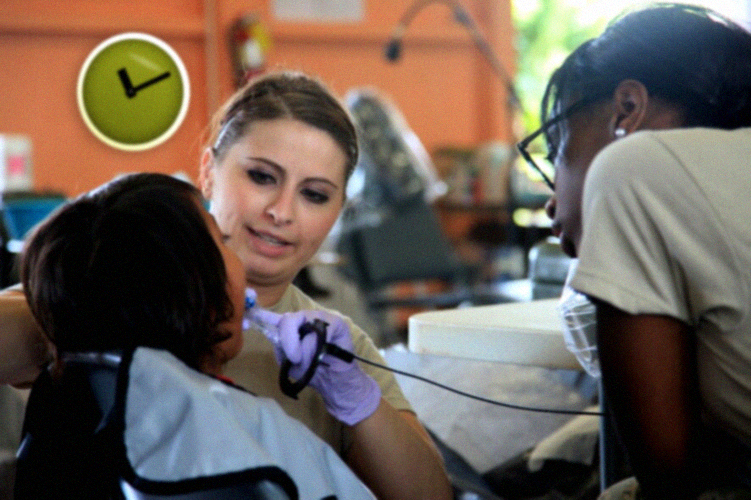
11:11
